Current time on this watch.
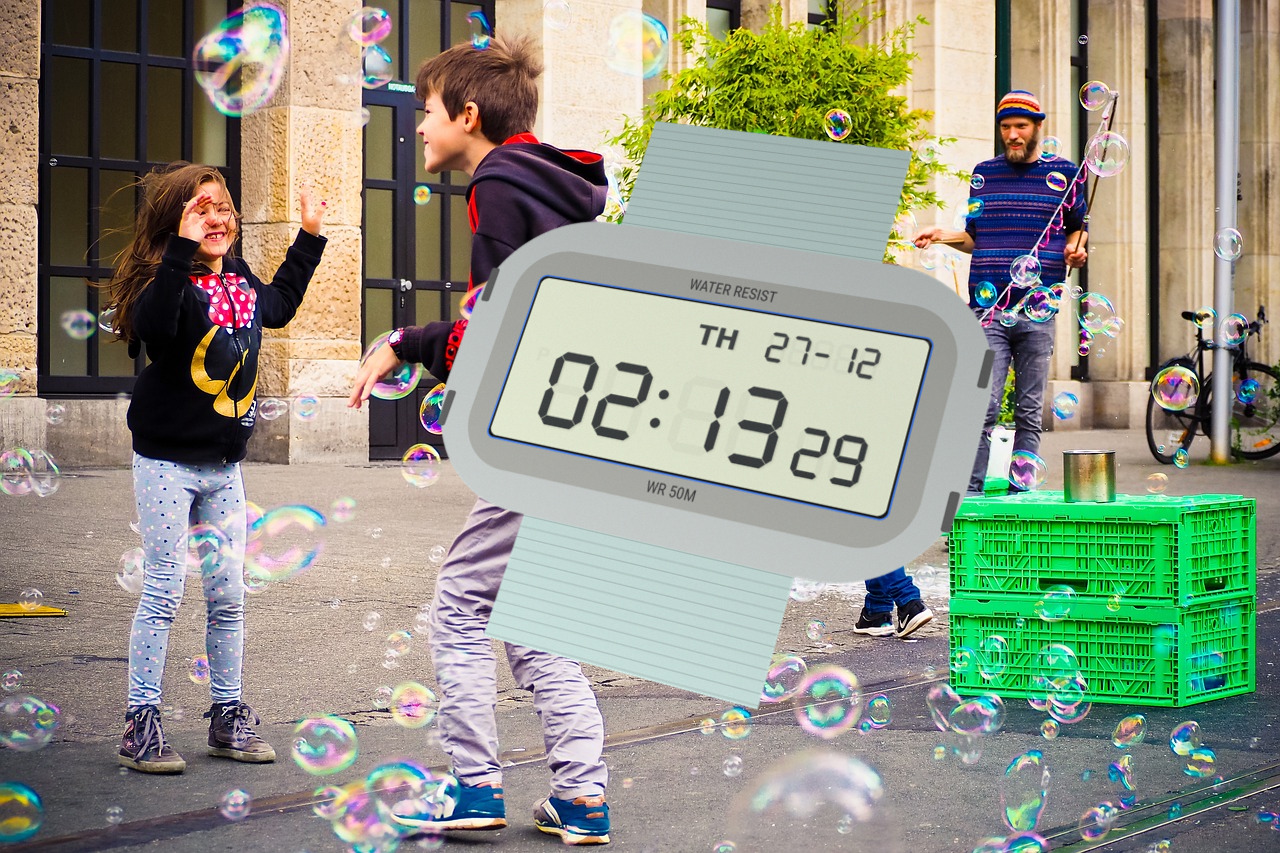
2:13:29
